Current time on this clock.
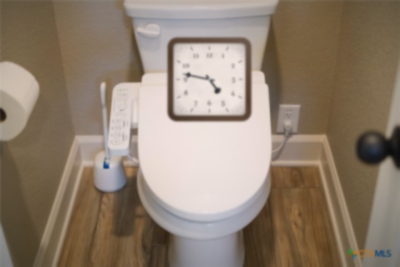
4:47
